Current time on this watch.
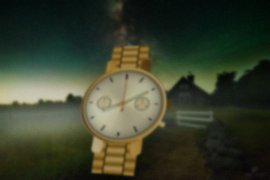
8:10
